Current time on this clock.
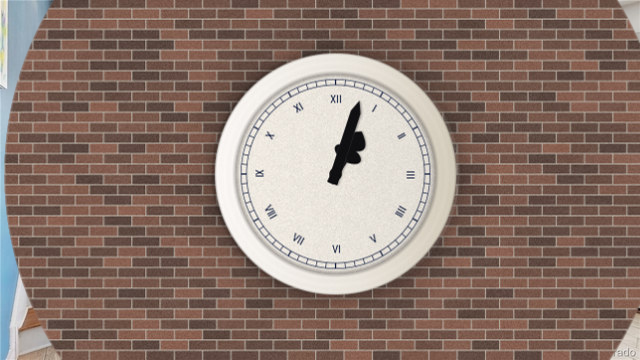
1:03
